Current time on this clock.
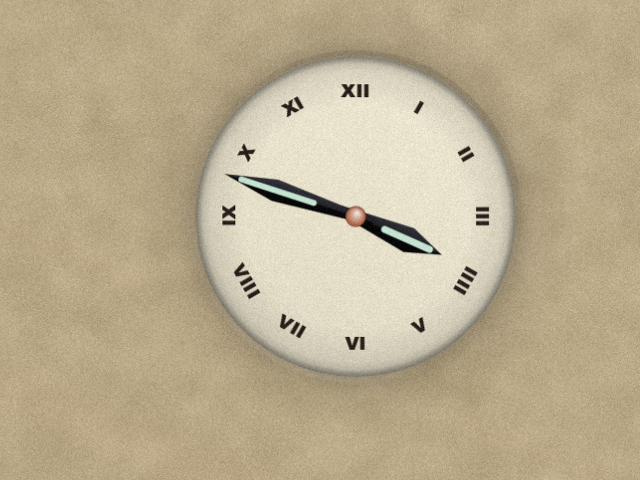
3:48
